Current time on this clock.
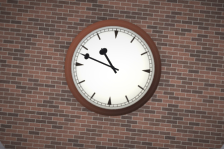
10:48
